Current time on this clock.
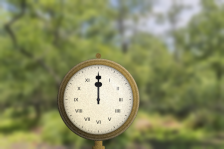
12:00
